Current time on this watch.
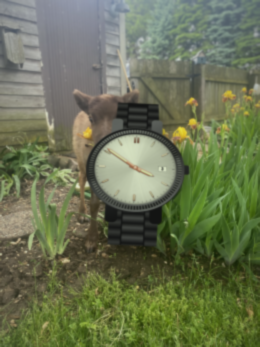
3:51
